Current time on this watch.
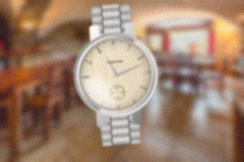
11:12
